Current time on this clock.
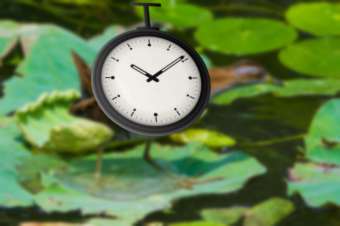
10:09
